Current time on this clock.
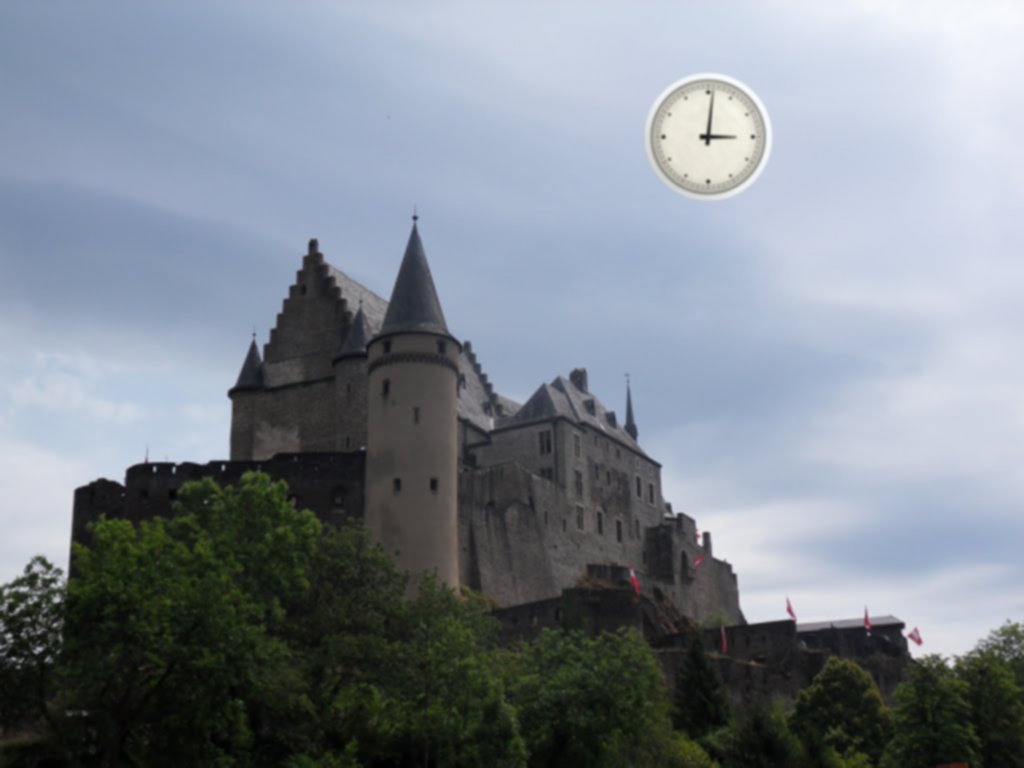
3:01
